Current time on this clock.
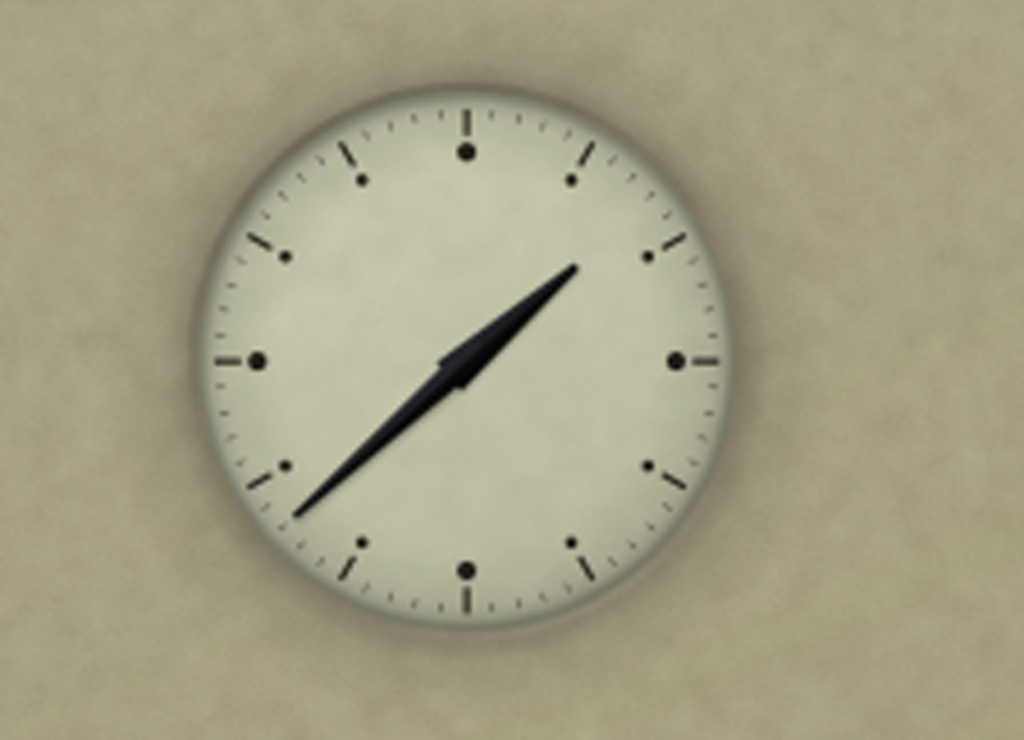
1:38
